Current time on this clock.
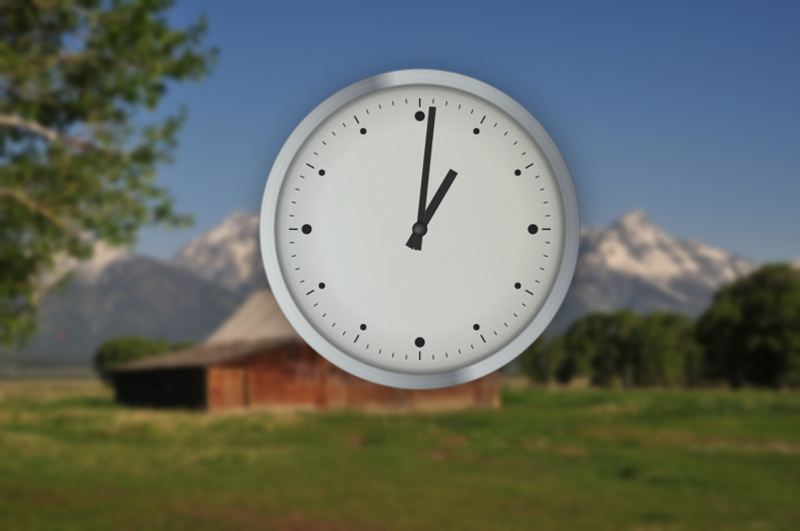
1:01
